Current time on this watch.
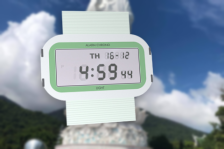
4:59:44
